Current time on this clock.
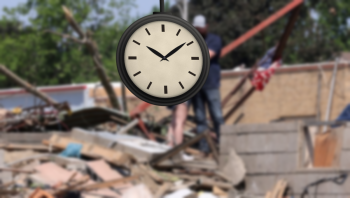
10:09
